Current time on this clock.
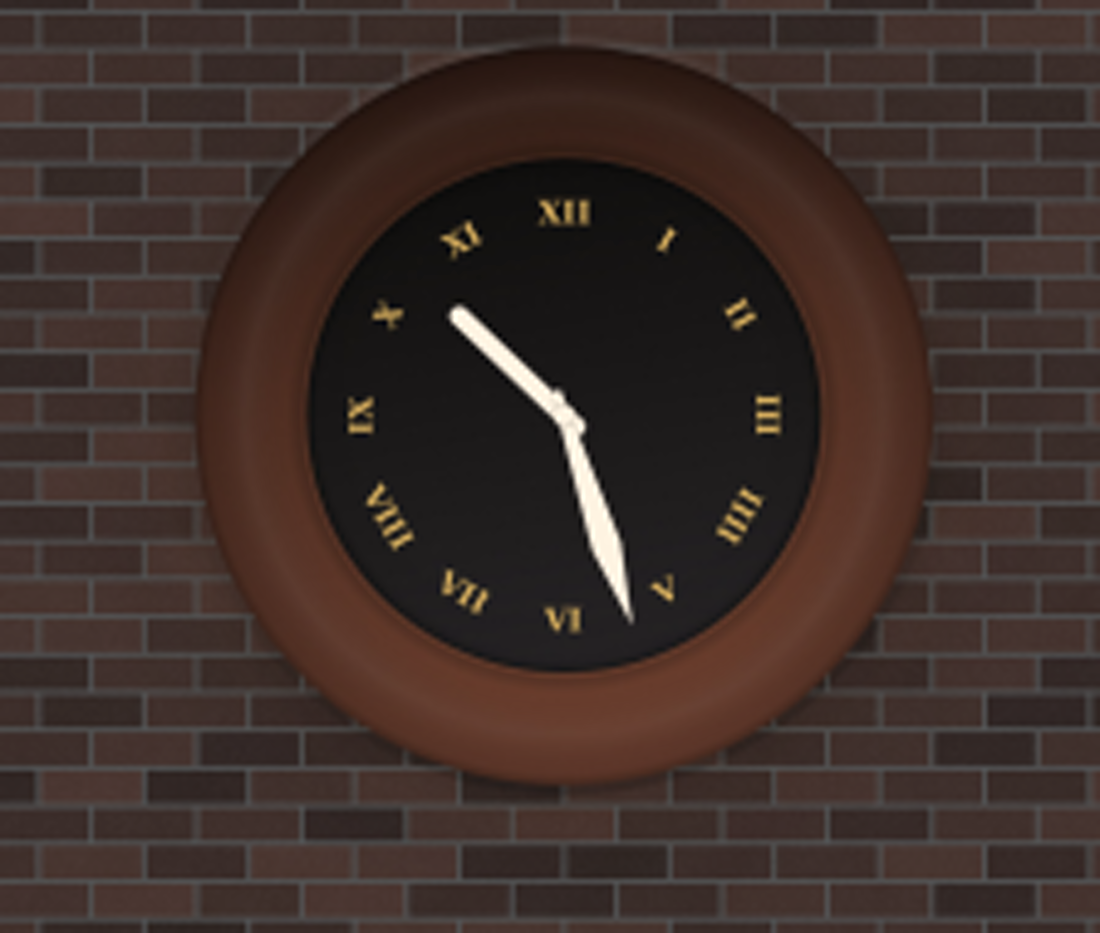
10:27
